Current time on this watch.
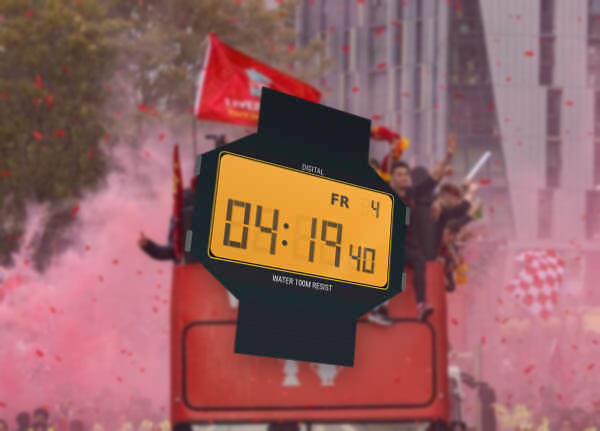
4:19:40
